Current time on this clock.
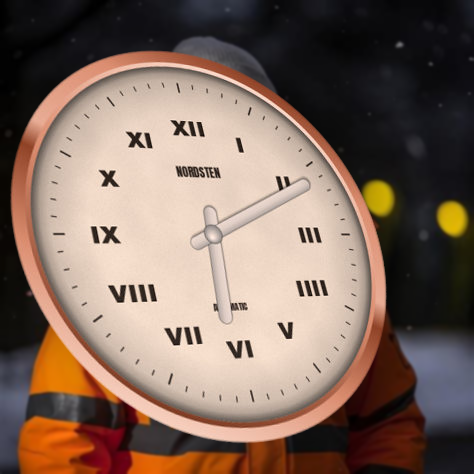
6:11
